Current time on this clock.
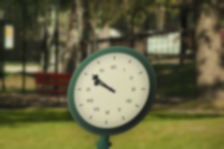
9:51
